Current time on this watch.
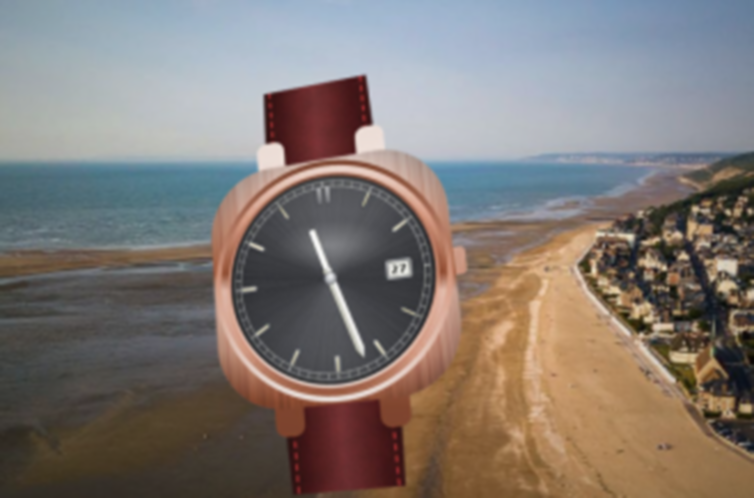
11:27
